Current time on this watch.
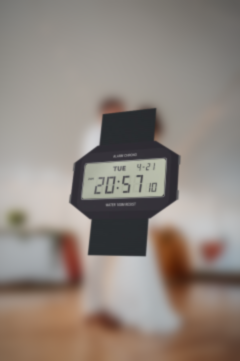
20:57
